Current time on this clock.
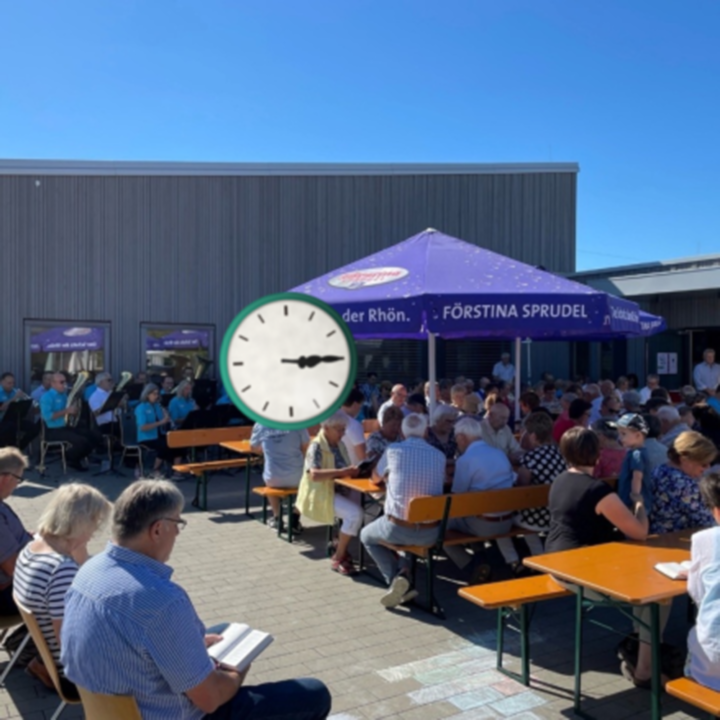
3:15
